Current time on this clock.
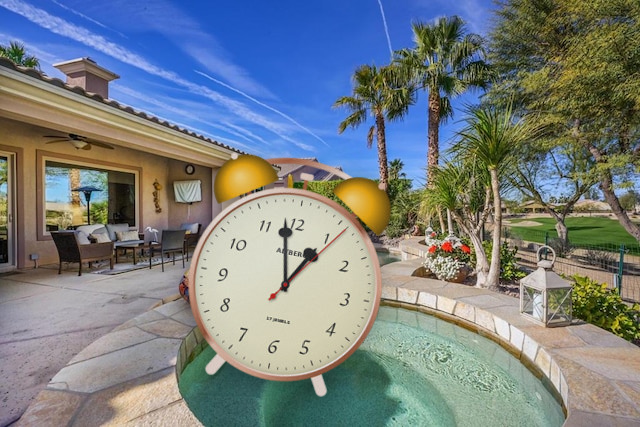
12:58:06
